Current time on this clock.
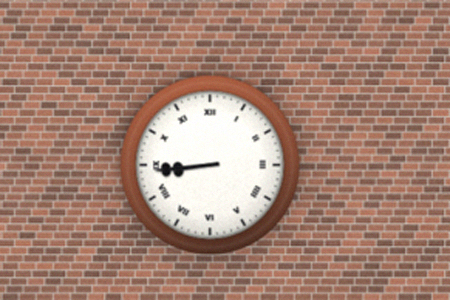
8:44
